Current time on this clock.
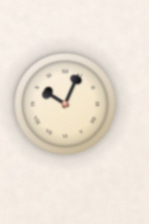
10:04
